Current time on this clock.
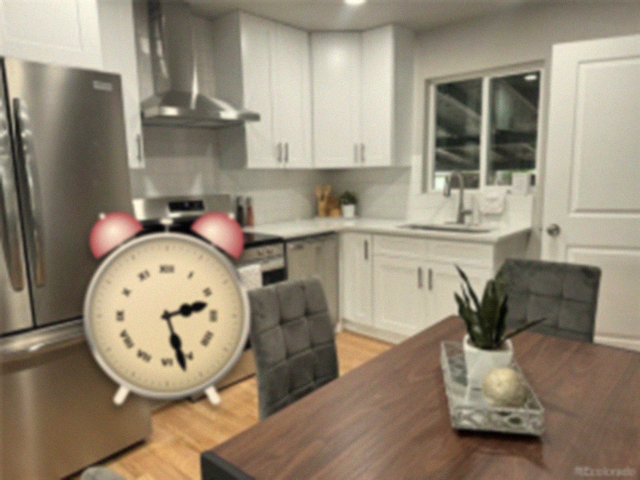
2:27
